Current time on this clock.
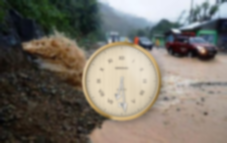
6:29
